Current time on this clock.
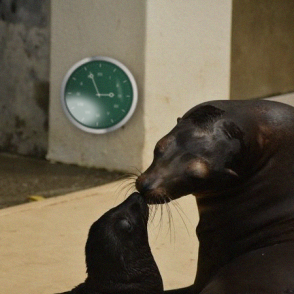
2:56
